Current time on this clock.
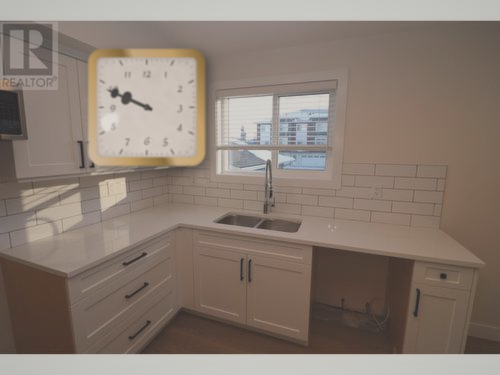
9:49
